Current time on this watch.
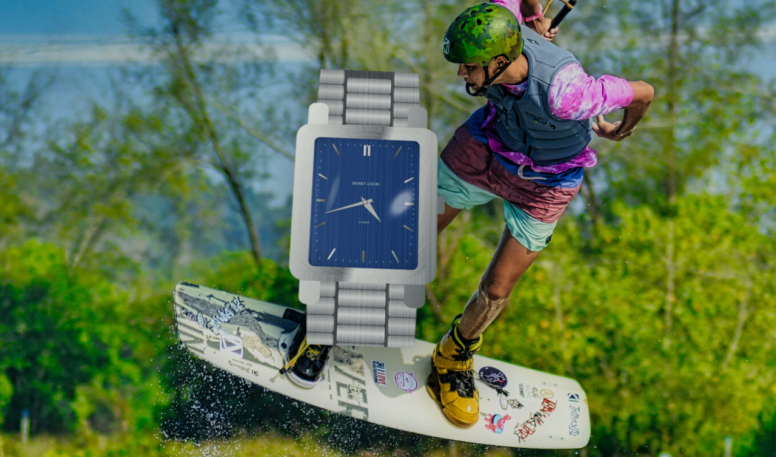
4:42
